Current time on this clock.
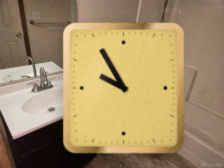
9:55
